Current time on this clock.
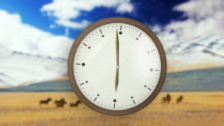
5:59
